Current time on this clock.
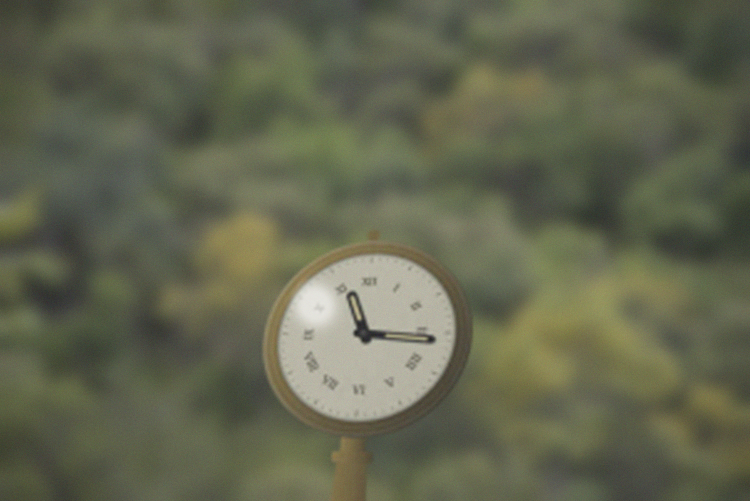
11:16
